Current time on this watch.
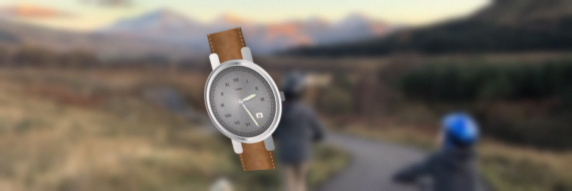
2:26
